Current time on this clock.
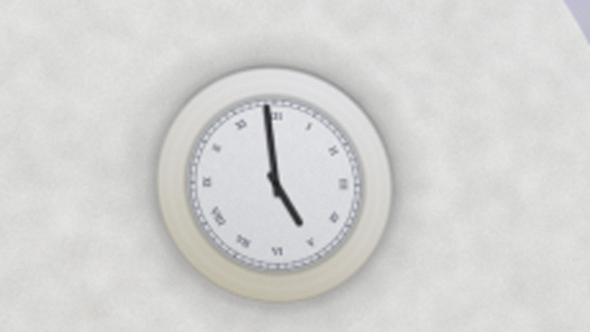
4:59
